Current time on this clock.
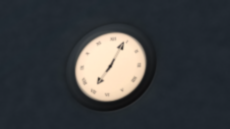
7:04
